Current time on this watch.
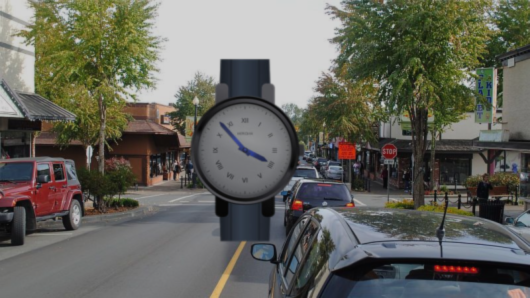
3:53
